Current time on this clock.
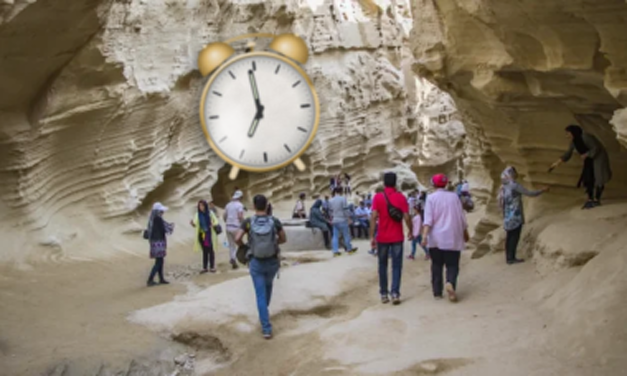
6:59
